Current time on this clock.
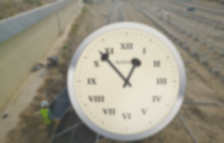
12:53
